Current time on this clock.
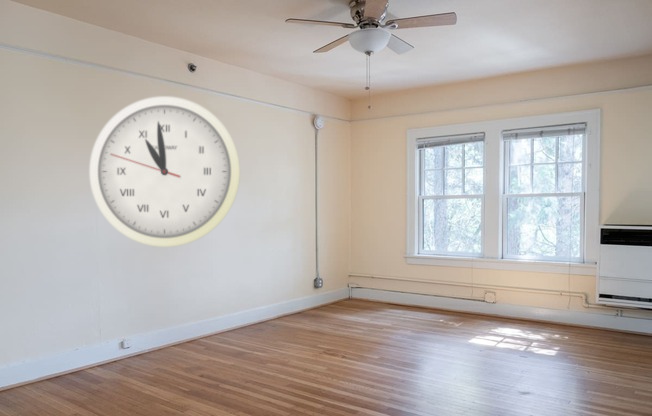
10:58:48
